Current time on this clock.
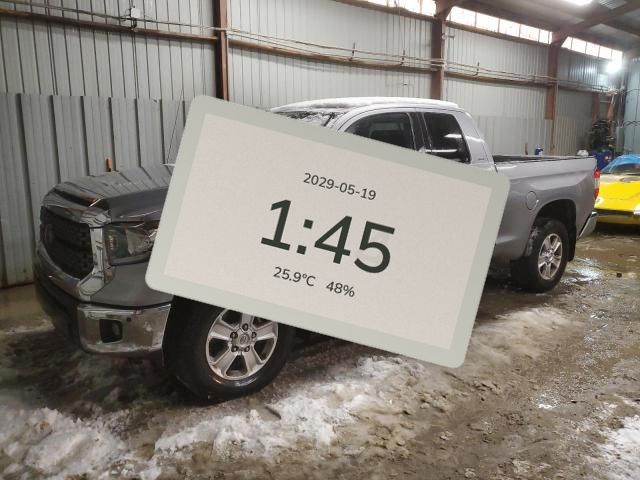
1:45
